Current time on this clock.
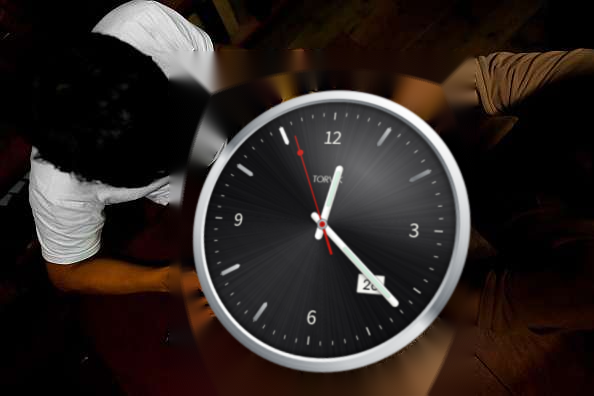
12:21:56
